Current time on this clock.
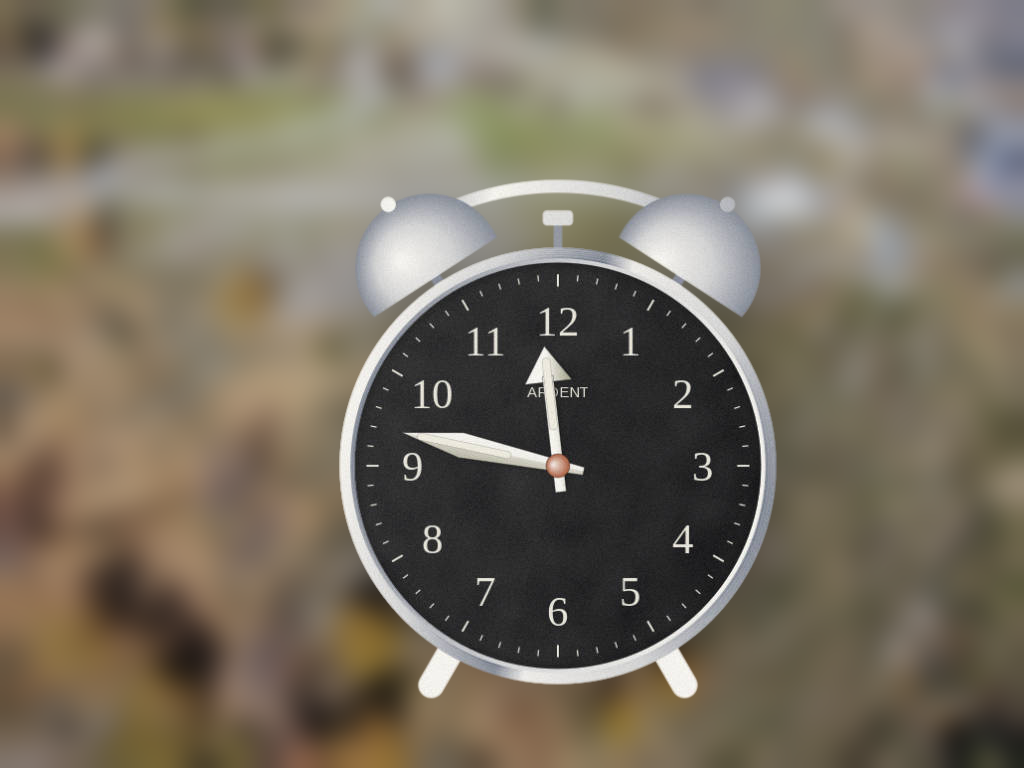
11:47
